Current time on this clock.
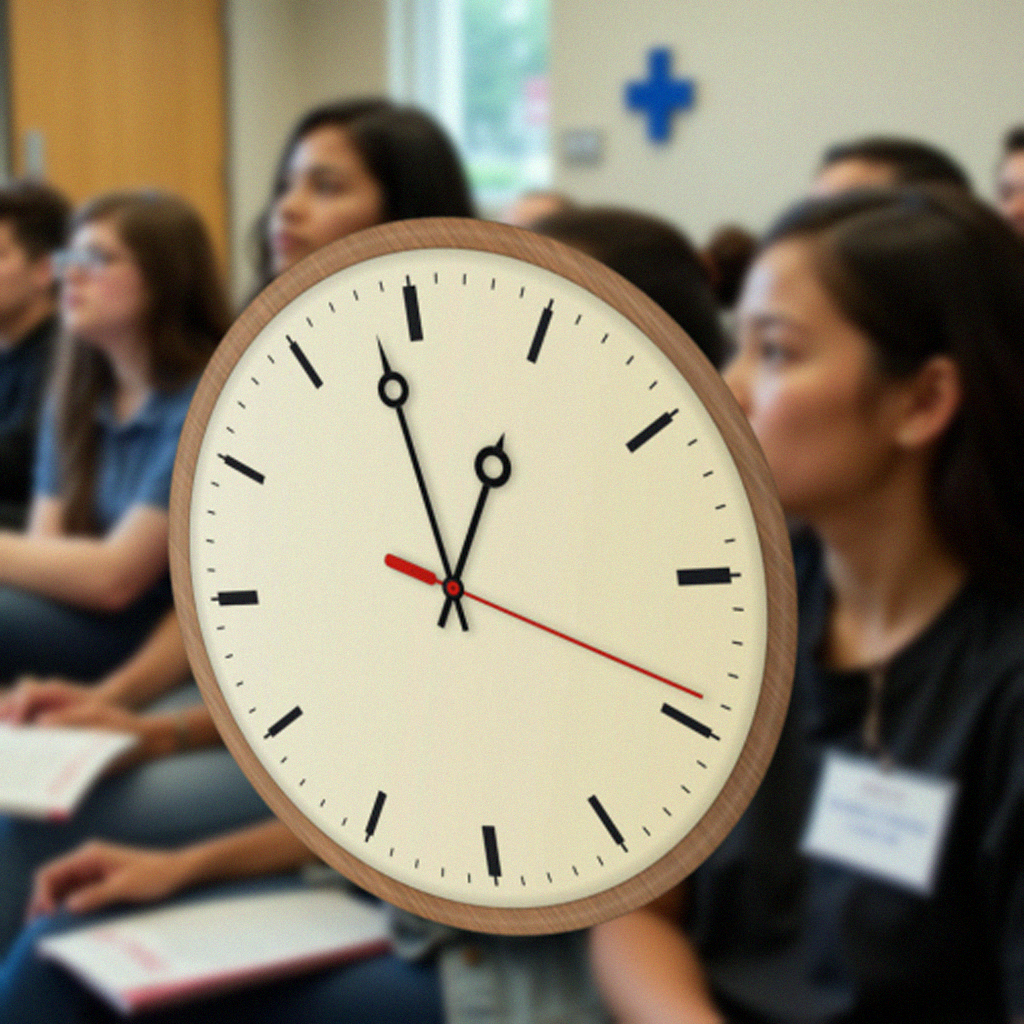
12:58:19
